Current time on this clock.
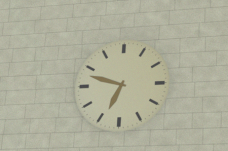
6:48
